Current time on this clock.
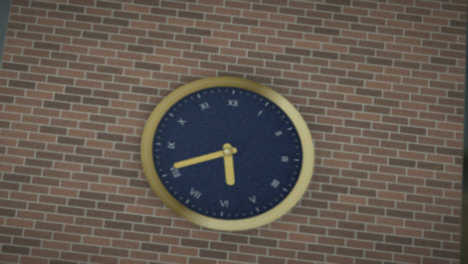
5:41
